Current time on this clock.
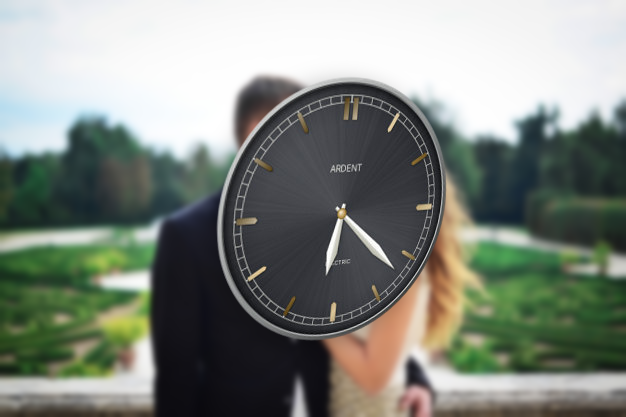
6:22
